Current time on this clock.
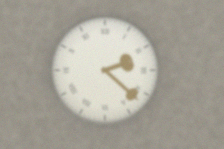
2:22
